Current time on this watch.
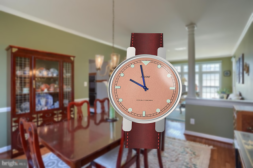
9:58
